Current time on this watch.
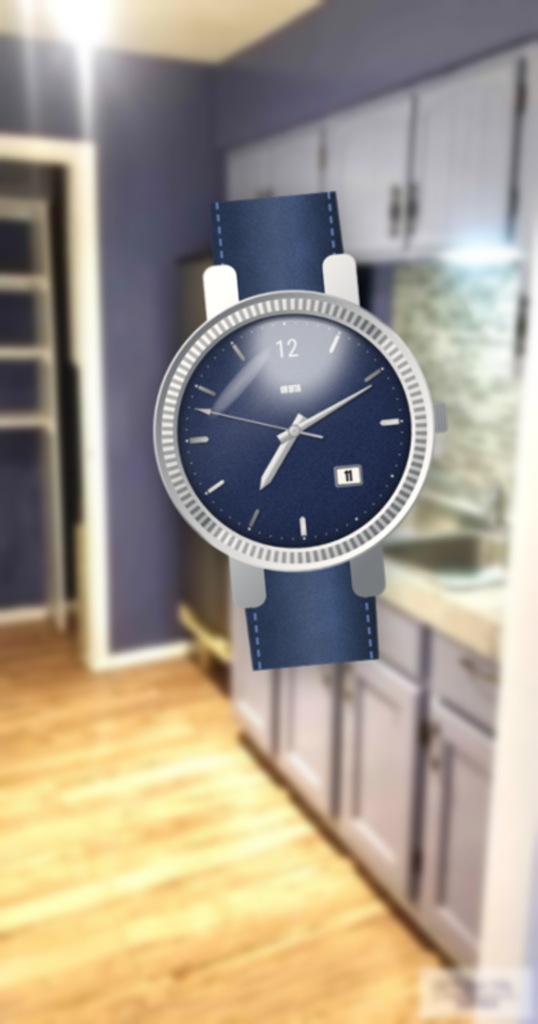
7:10:48
